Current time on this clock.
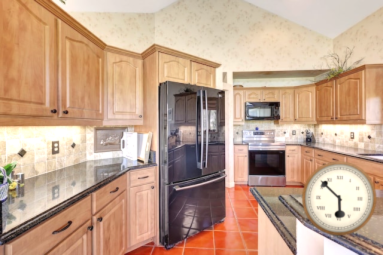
5:52
